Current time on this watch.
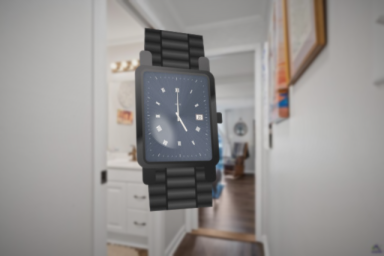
5:00
